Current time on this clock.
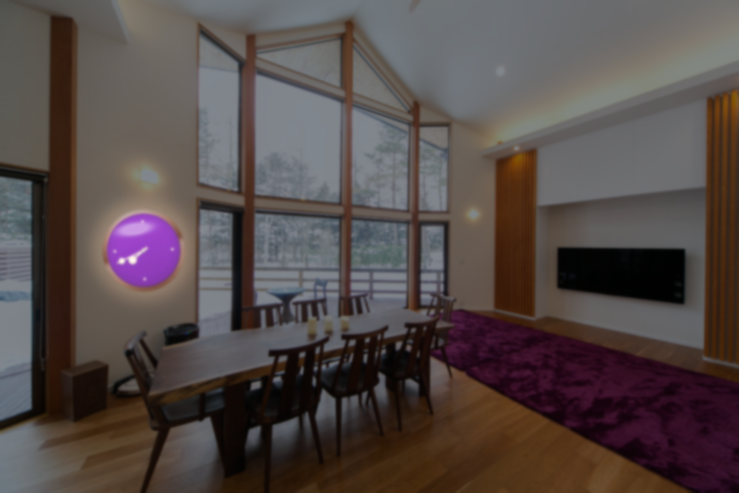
7:41
